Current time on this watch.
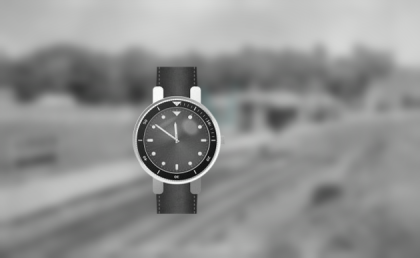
11:51
